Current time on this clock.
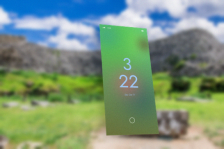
3:22
